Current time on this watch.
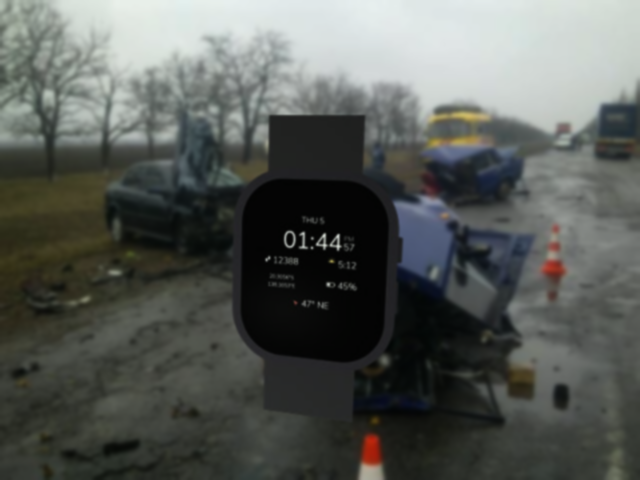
1:44
